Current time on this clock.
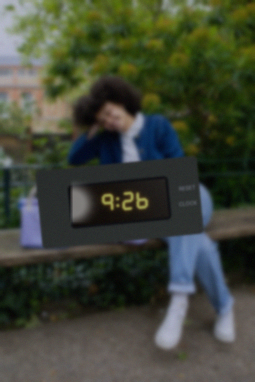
9:26
